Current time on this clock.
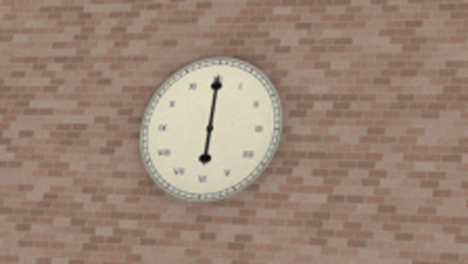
6:00
